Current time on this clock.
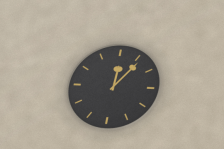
12:06
